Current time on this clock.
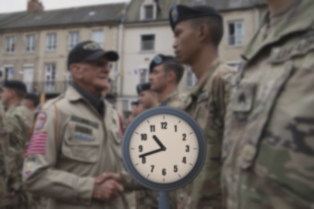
10:42
